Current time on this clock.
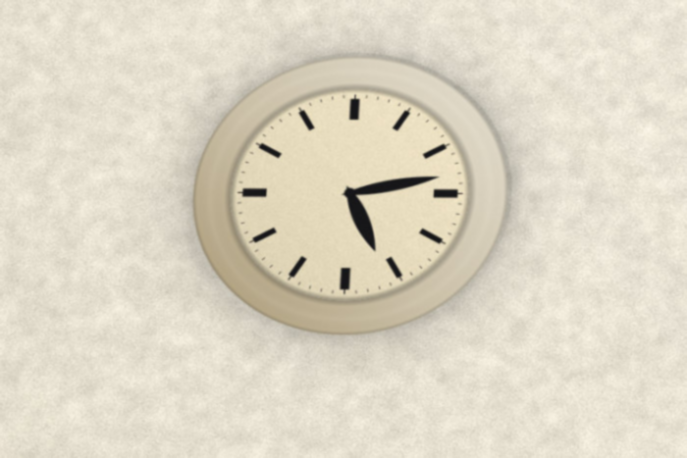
5:13
